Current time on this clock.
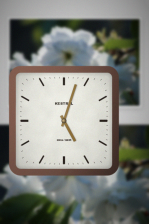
5:03
